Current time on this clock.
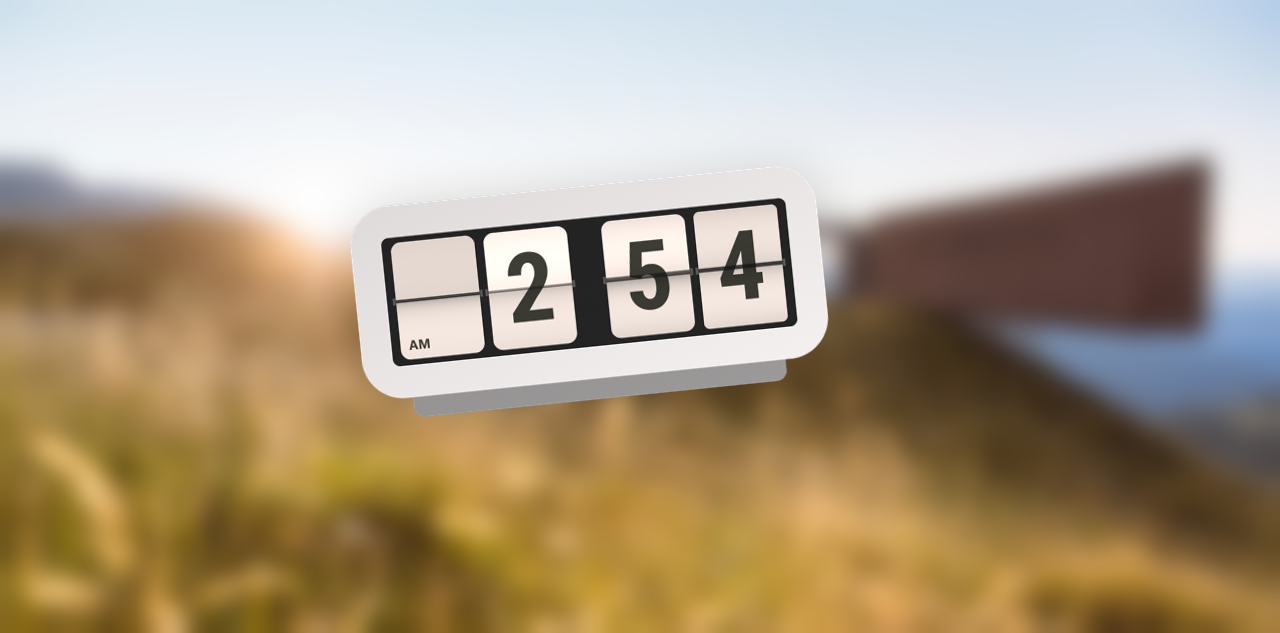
2:54
